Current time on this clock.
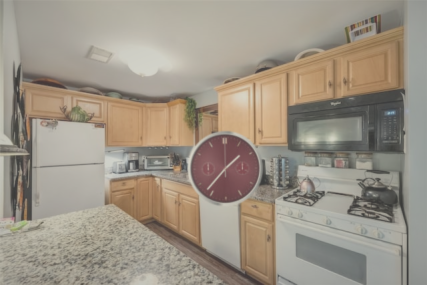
1:37
